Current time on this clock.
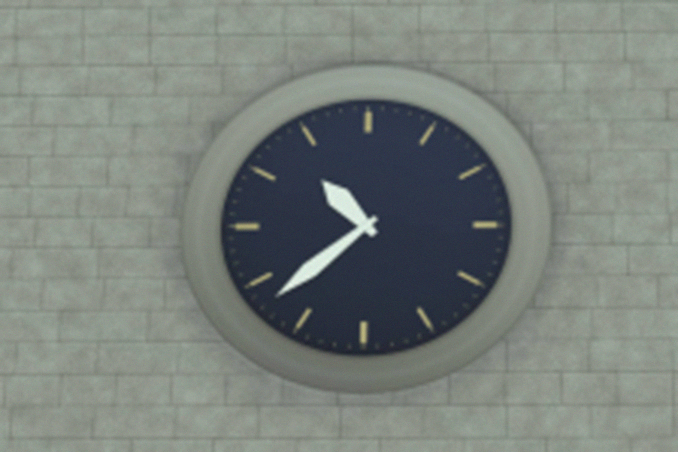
10:38
